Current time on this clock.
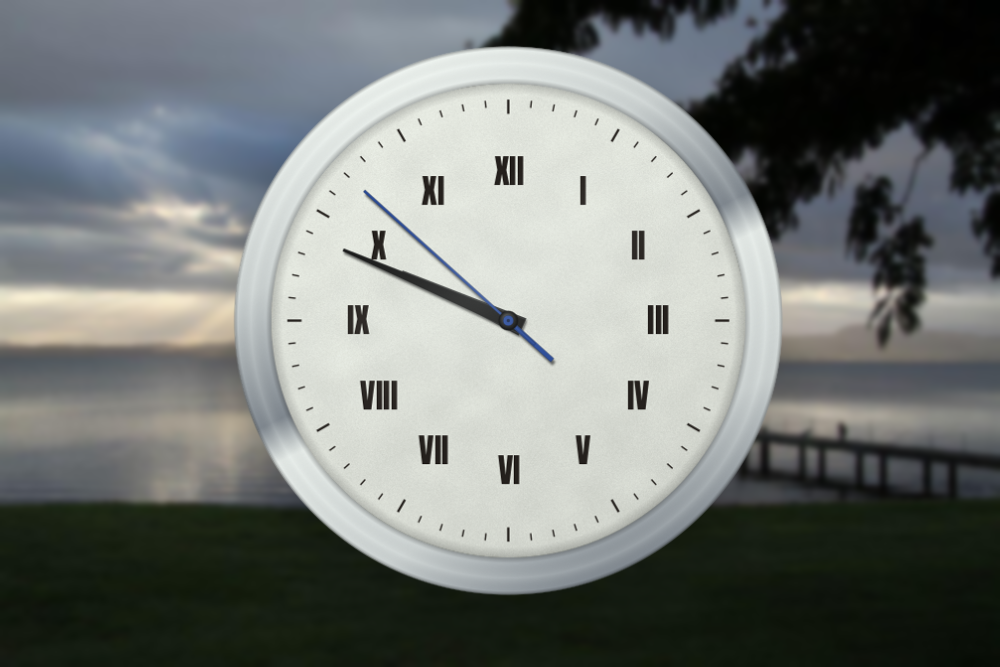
9:48:52
